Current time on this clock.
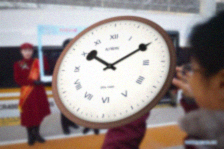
10:10
